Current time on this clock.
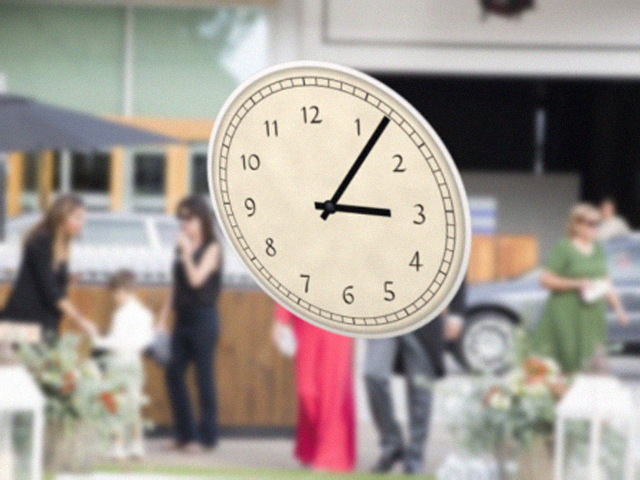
3:07
